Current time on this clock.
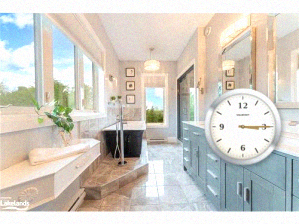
3:15
